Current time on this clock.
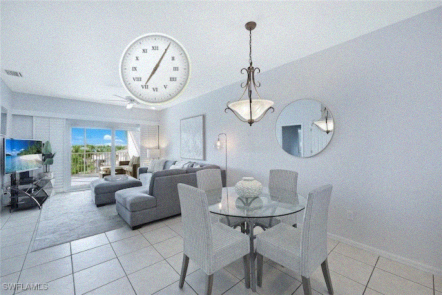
7:05
